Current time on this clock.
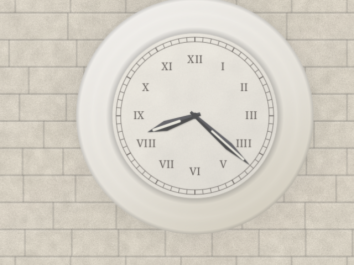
8:22
